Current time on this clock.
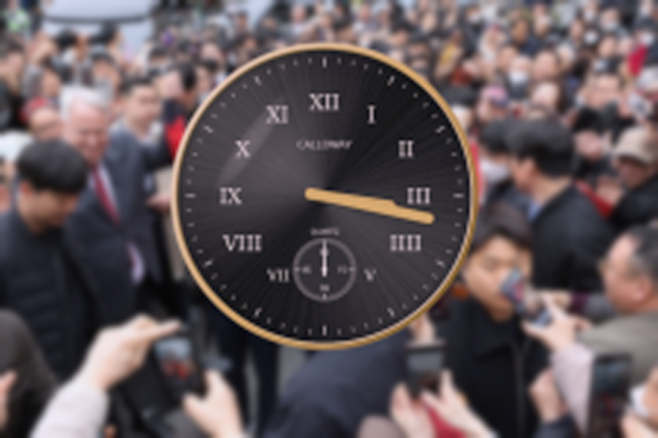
3:17
